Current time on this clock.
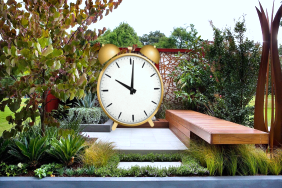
10:01
